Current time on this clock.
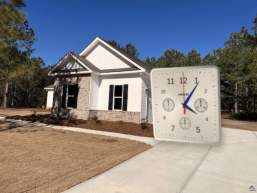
4:06
